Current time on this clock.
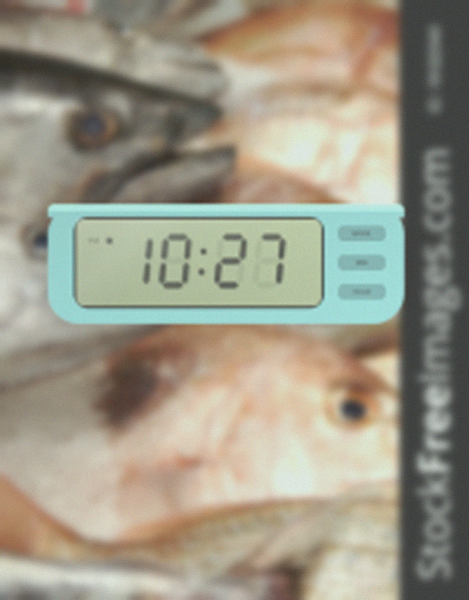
10:27
